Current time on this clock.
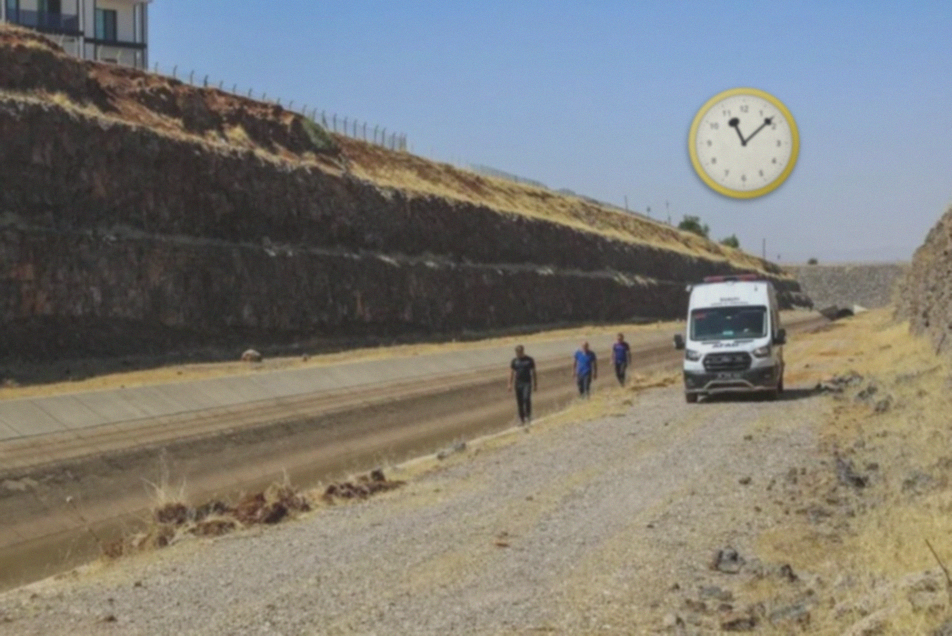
11:08
